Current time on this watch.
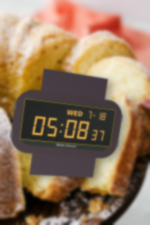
5:08:37
